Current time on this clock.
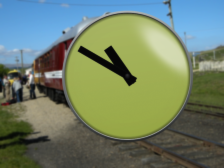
10:50
